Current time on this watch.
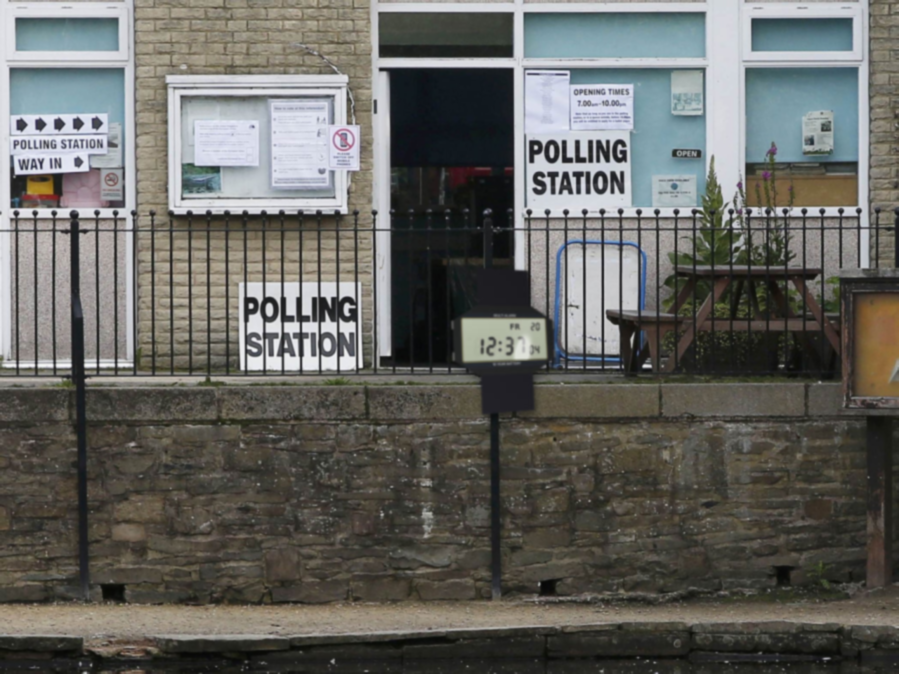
12:37
